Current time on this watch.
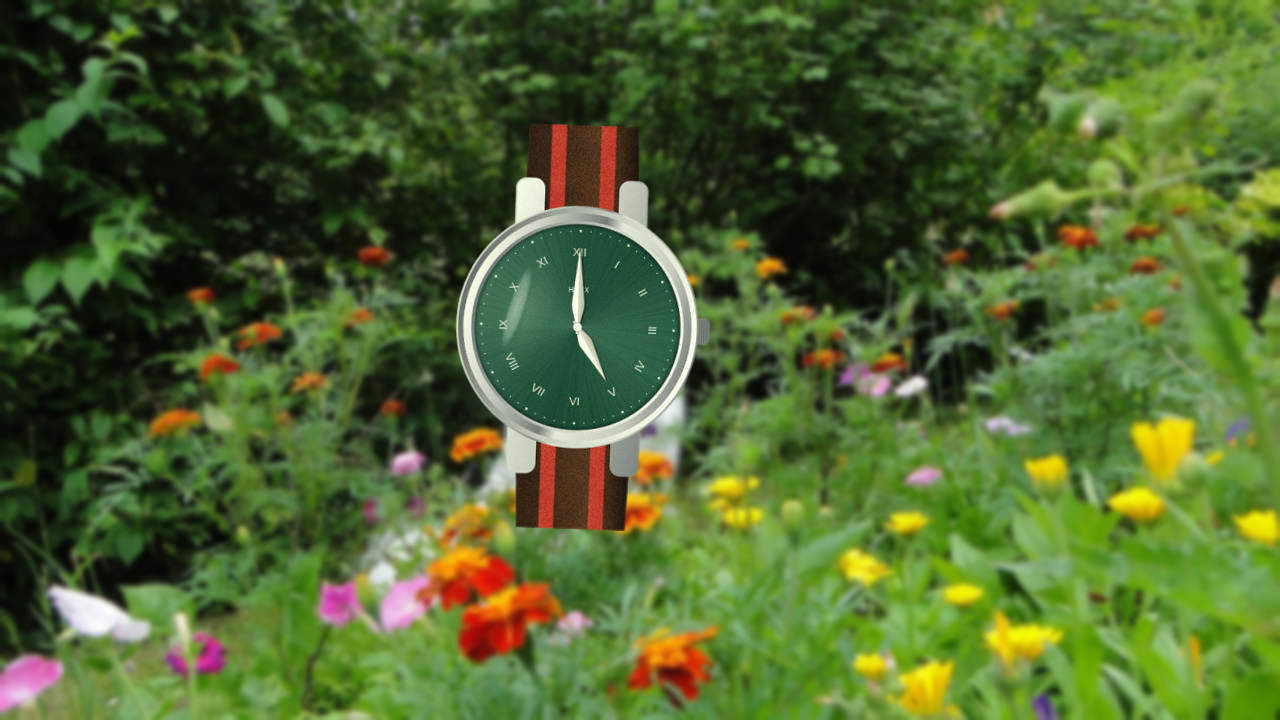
5:00
